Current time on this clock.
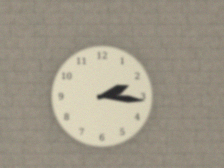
2:16
